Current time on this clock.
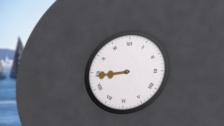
8:44
